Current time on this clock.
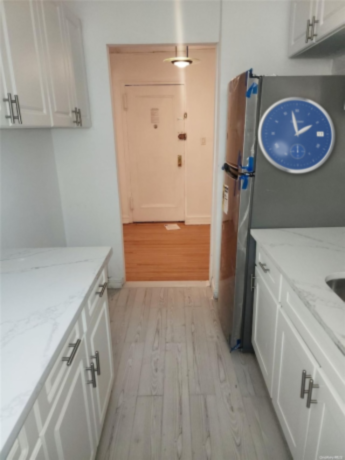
1:58
